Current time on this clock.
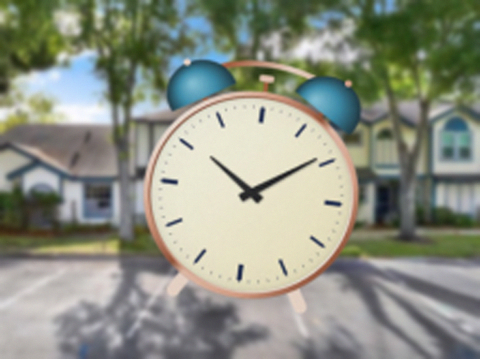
10:09
